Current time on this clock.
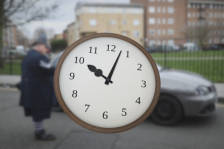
10:03
